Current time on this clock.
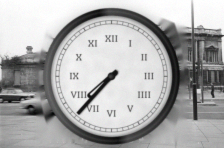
7:37
